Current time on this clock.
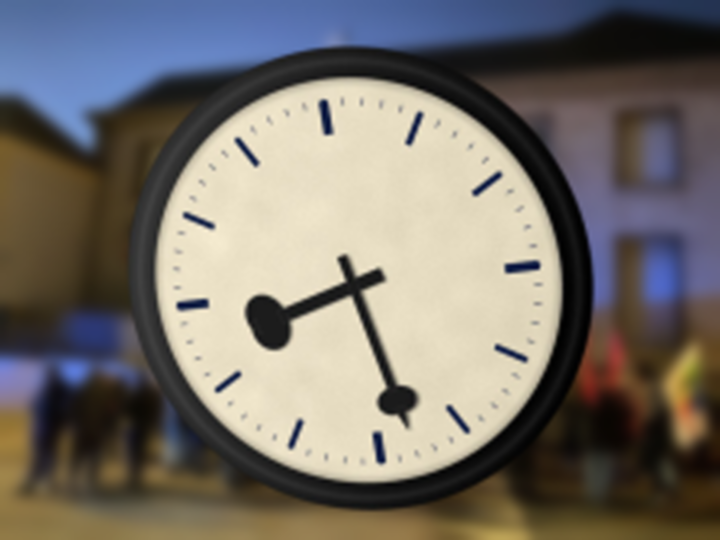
8:28
